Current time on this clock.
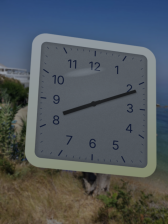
8:11
